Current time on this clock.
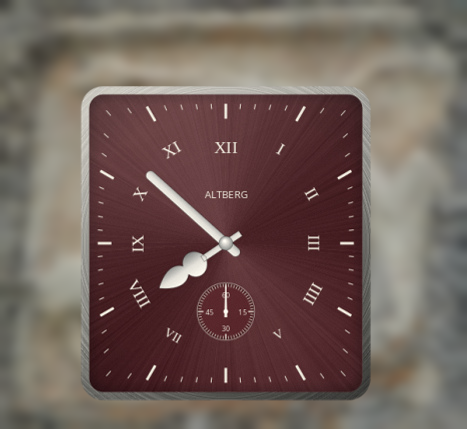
7:52
